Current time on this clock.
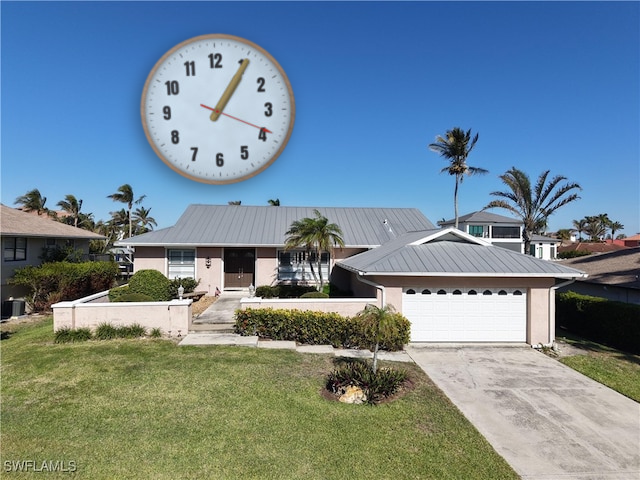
1:05:19
